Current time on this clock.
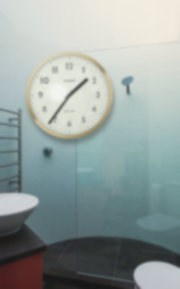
1:36
